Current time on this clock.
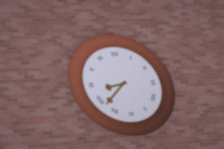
8:38
